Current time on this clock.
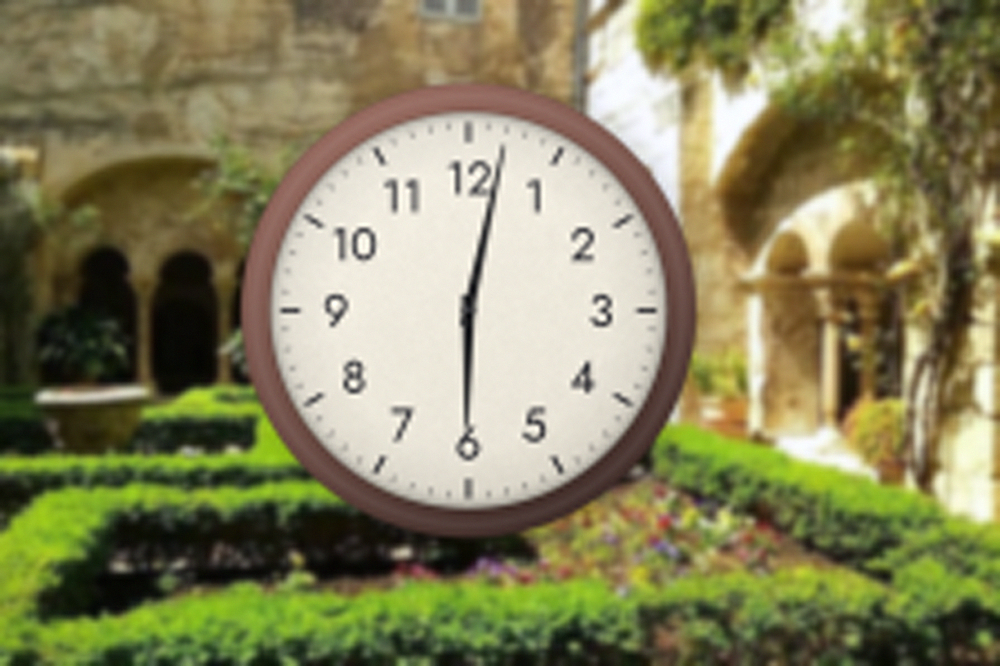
6:02
